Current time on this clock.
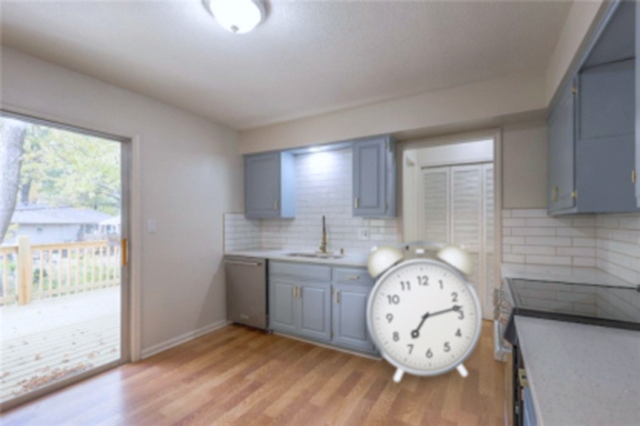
7:13
